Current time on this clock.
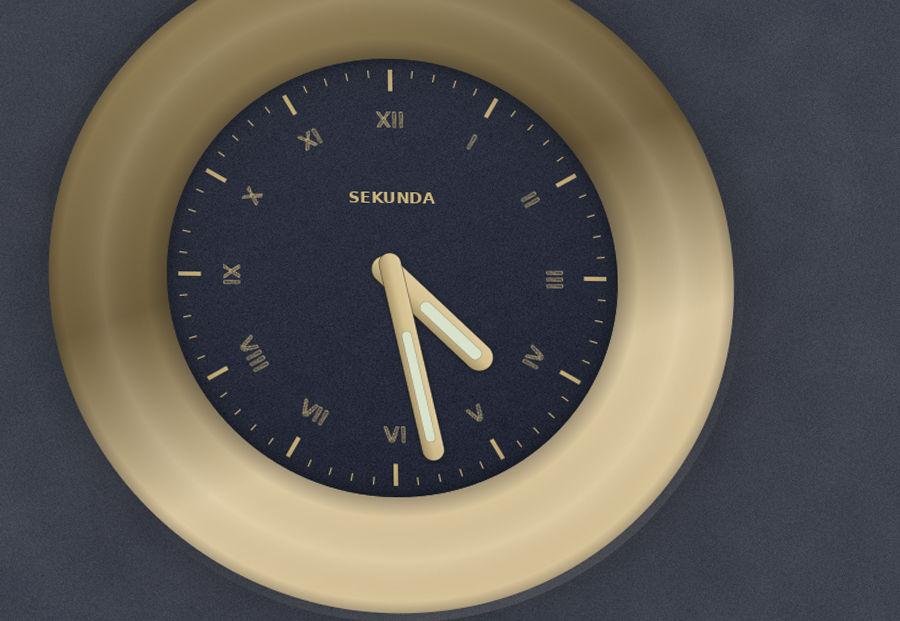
4:28
